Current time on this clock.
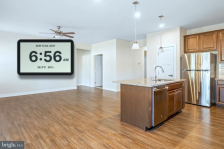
6:56
